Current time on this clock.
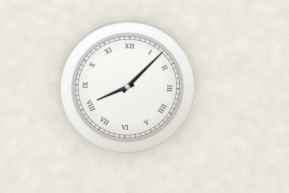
8:07
